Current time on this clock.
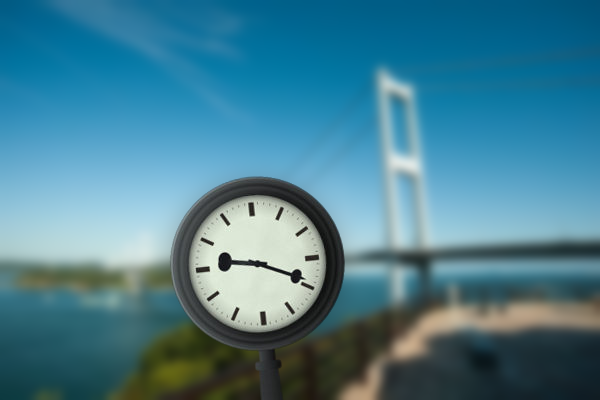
9:19
